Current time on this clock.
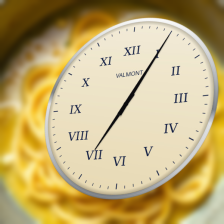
7:05
